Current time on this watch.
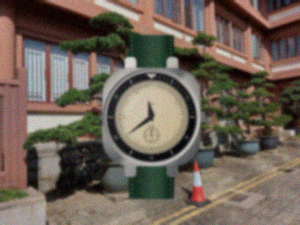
11:39
